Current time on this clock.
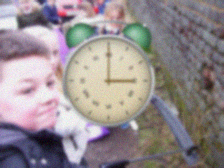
3:00
